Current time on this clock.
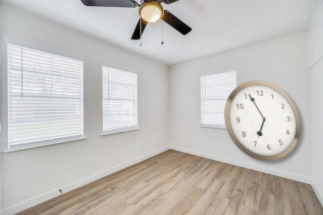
6:56
